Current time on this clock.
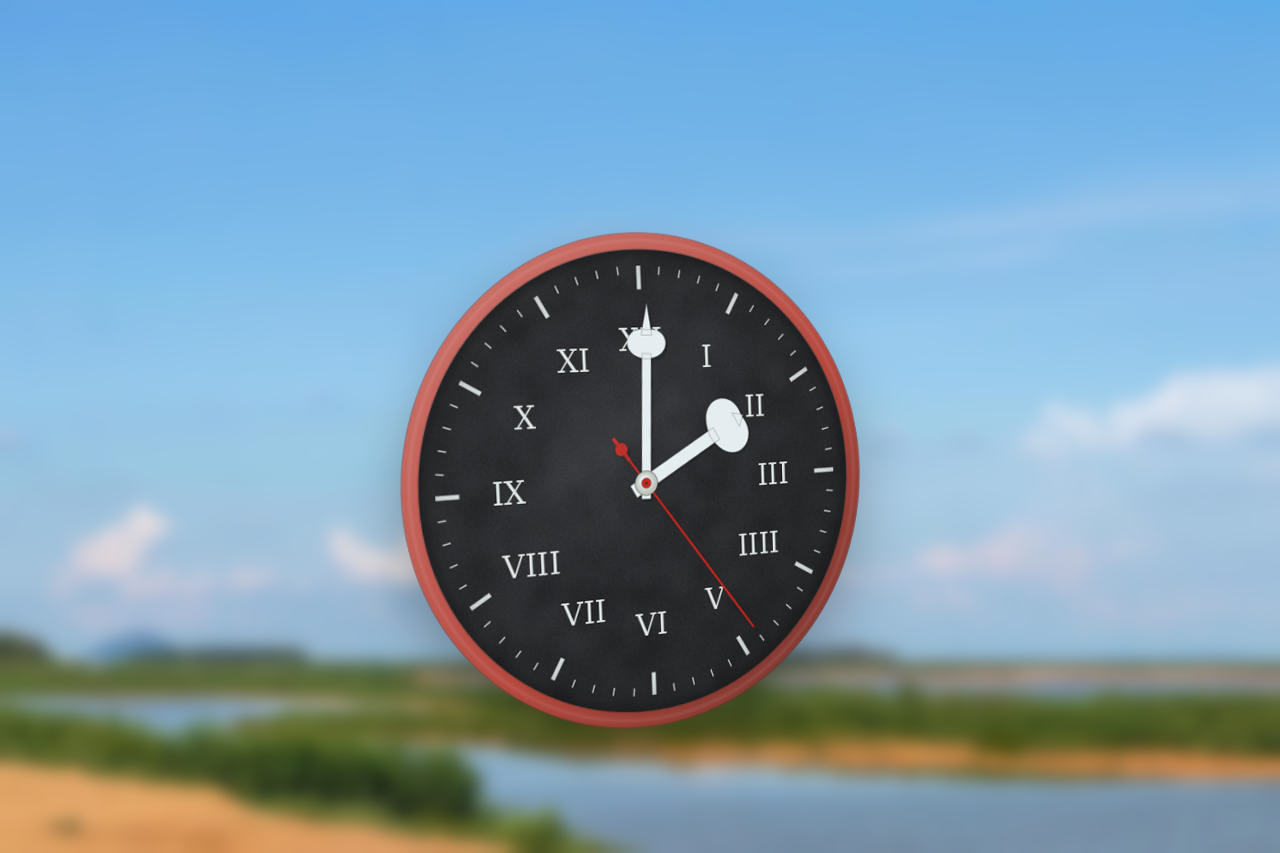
2:00:24
